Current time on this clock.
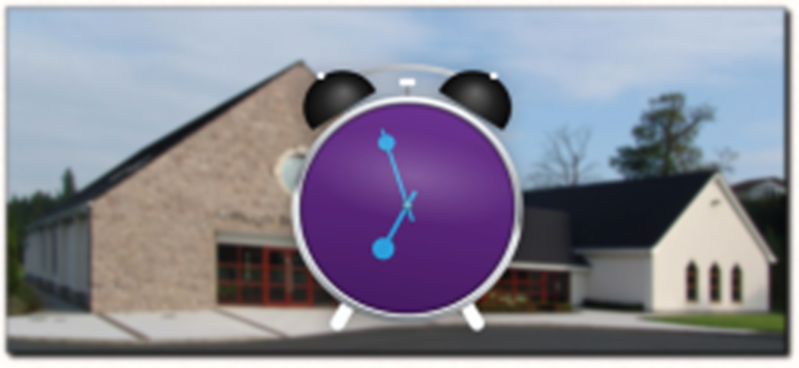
6:57
